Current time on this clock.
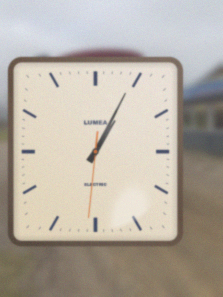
1:04:31
